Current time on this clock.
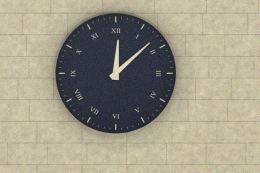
12:08
